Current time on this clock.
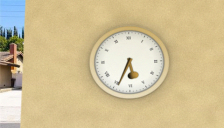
5:34
